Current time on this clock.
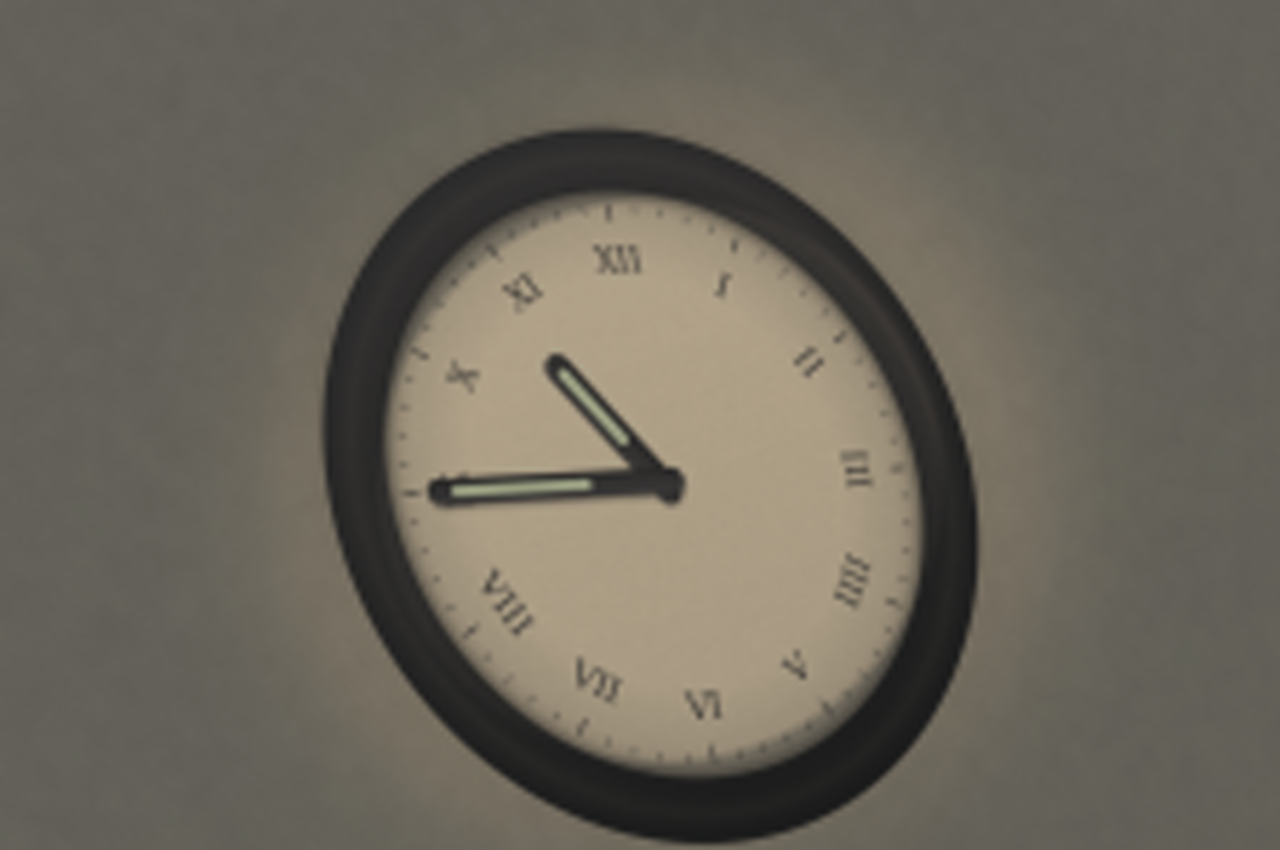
10:45
